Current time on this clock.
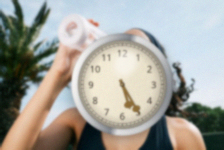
5:25
